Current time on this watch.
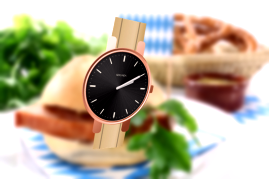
2:10
